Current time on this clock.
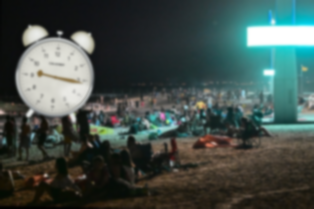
9:16
